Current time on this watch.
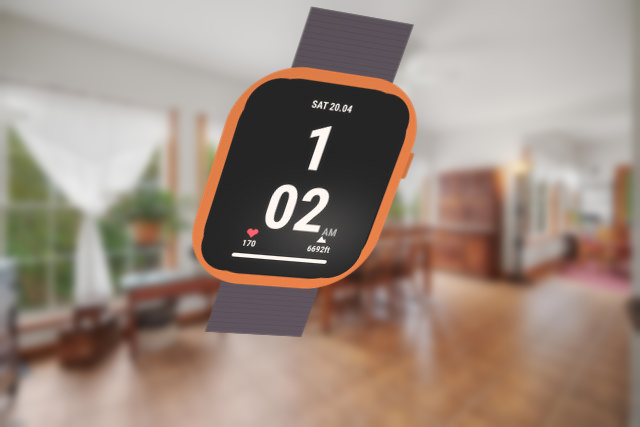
1:02
